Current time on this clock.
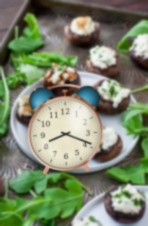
8:19
